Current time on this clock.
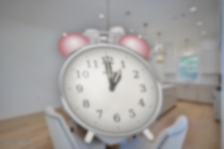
1:00
